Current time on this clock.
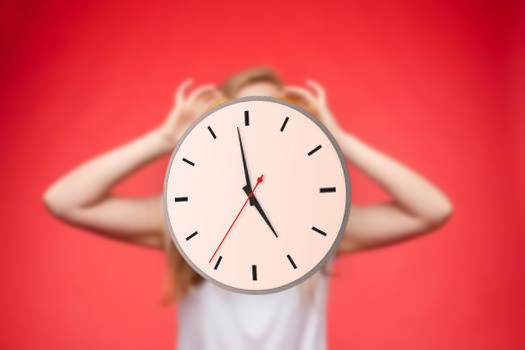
4:58:36
